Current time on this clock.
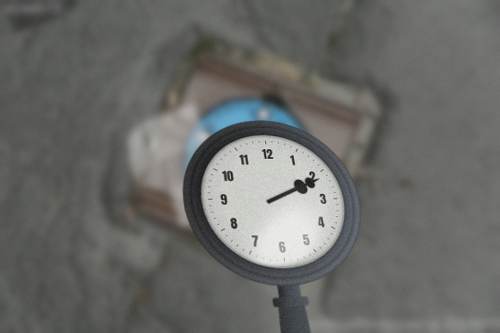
2:11
